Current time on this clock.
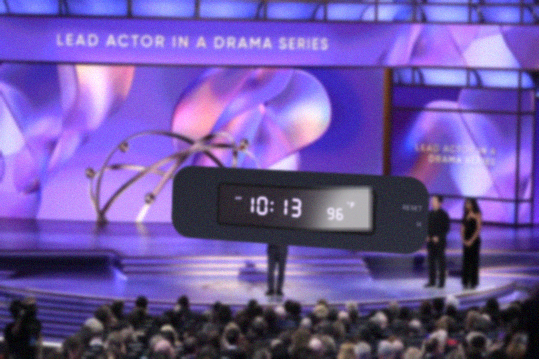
10:13
